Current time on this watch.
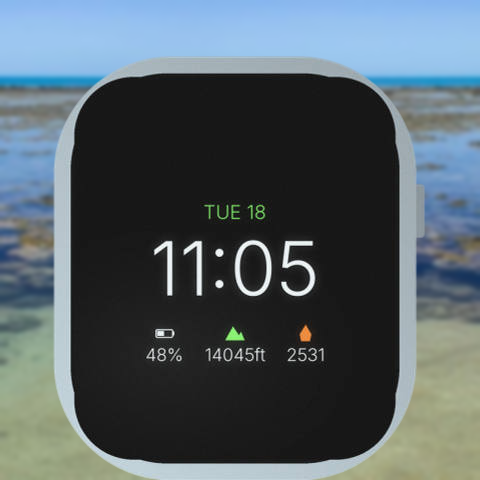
11:05
